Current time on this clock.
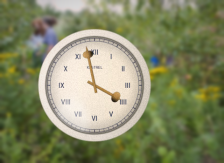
3:58
